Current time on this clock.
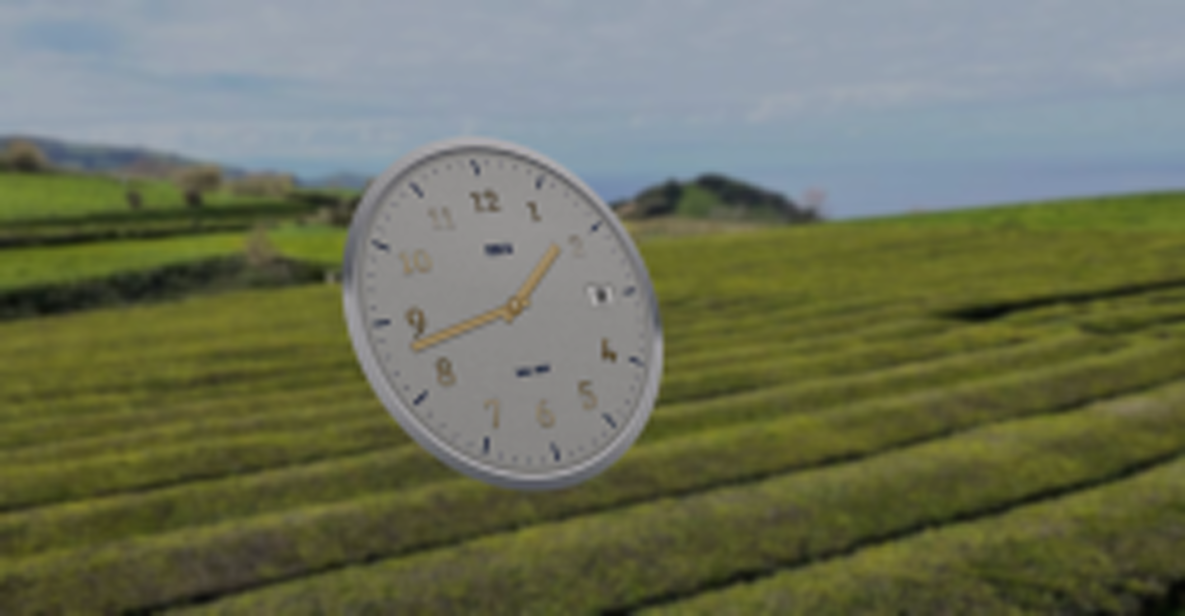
1:43
